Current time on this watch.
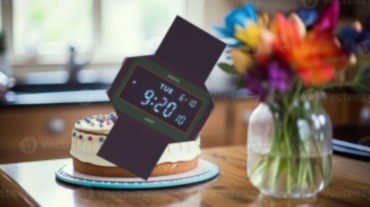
9:20:10
